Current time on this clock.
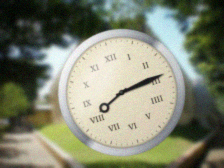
8:14
